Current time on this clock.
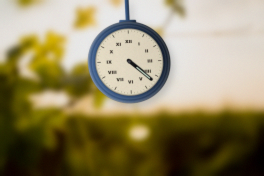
4:22
